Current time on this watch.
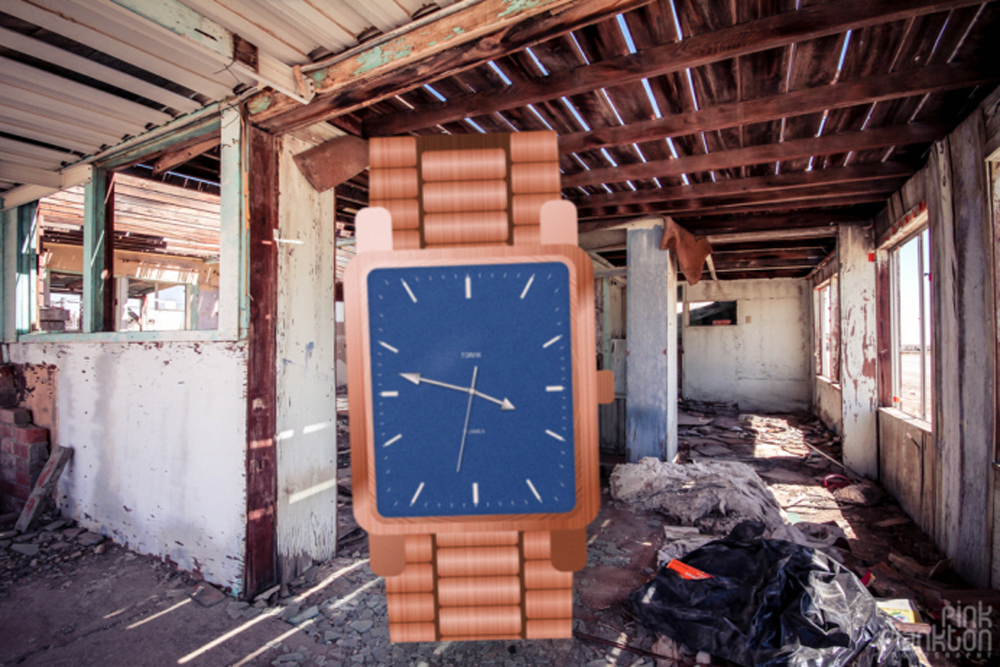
3:47:32
